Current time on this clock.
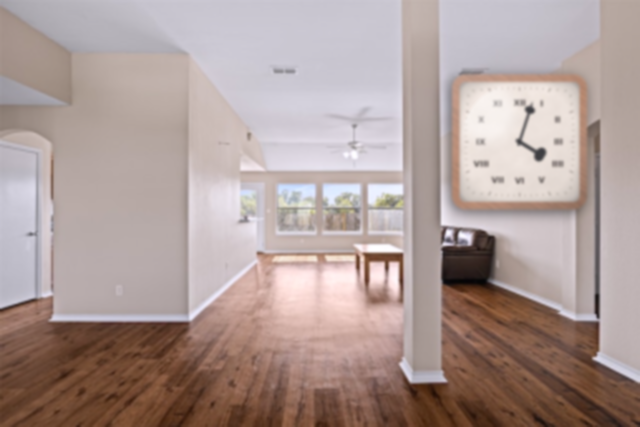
4:03
